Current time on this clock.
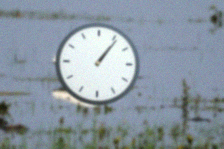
1:06
